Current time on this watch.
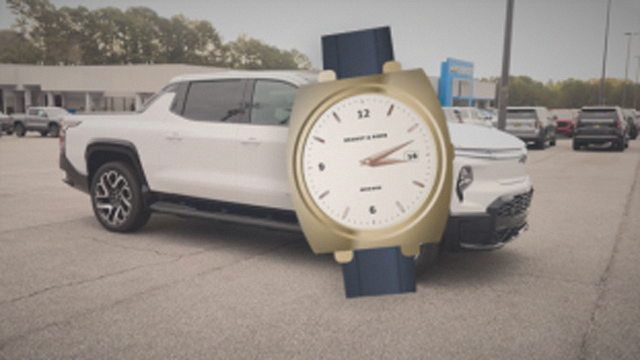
3:12
